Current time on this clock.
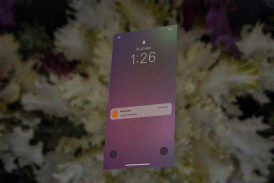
1:26
